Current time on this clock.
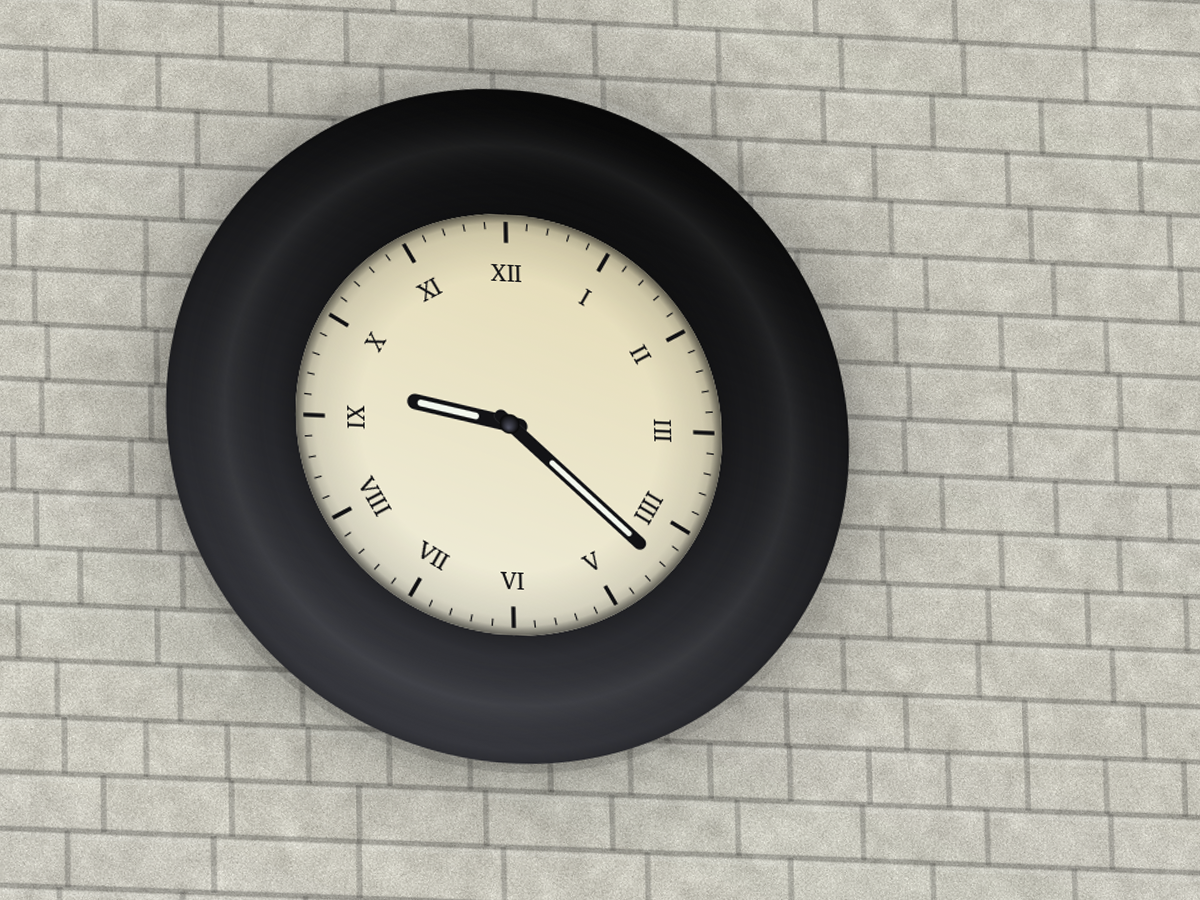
9:22
